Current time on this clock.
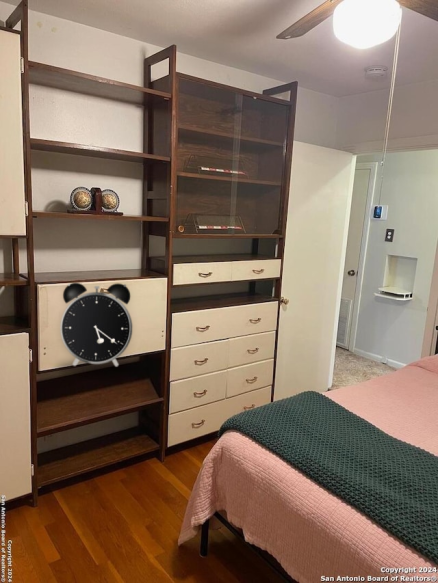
5:21
